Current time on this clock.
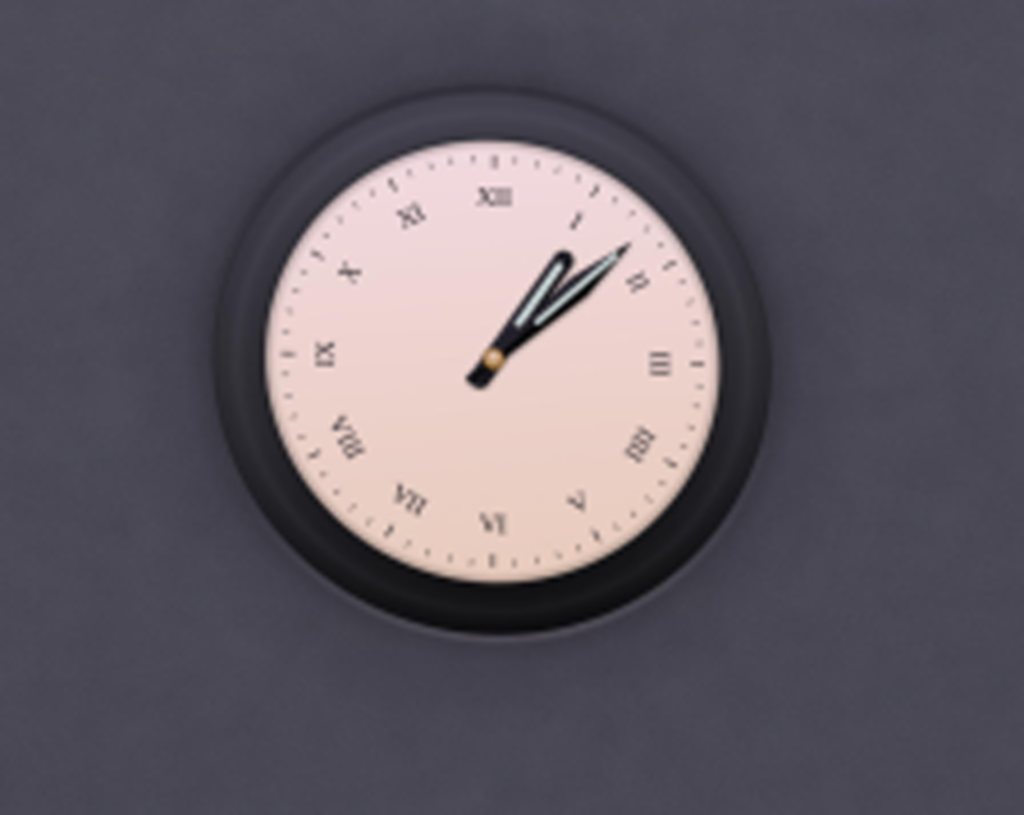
1:08
